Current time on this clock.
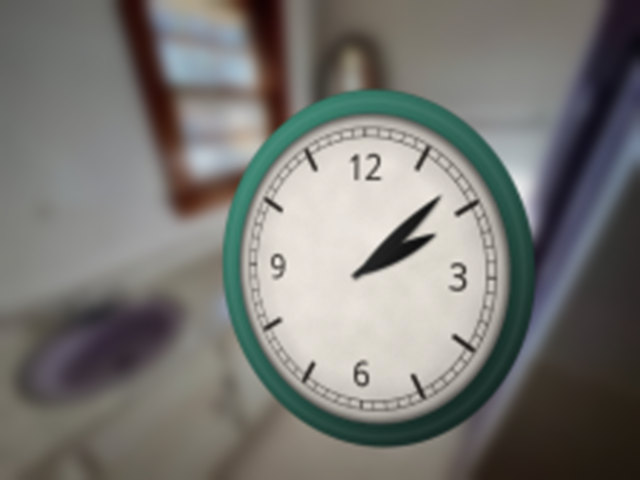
2:08
